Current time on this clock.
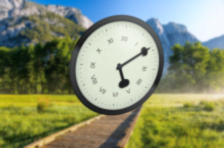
5:09
